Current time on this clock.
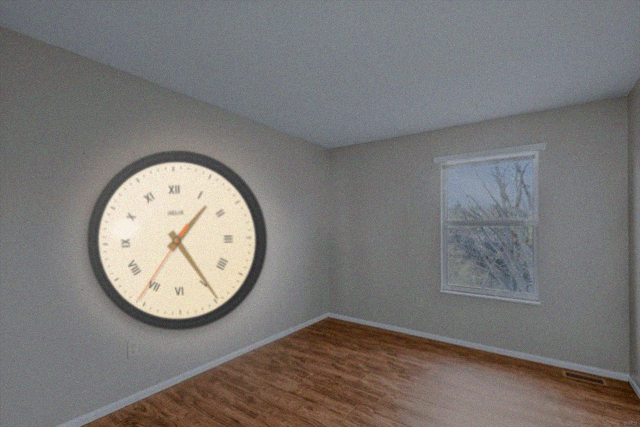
1:24:36
